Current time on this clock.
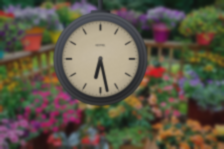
6:28
